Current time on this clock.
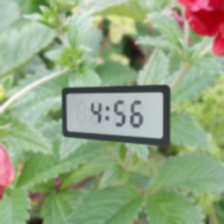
4:56
